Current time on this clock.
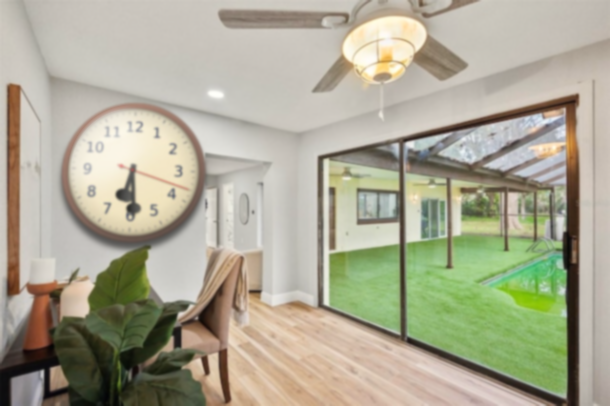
6:29:18
